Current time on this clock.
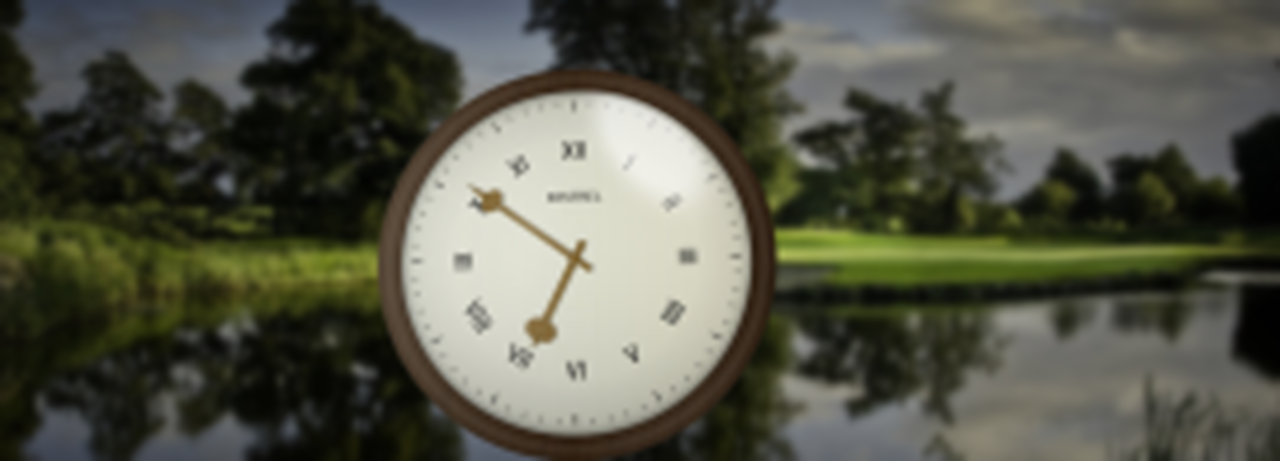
6:51
